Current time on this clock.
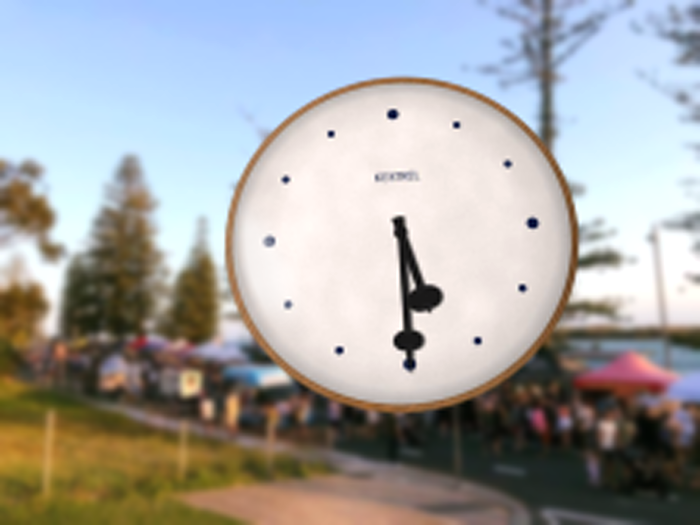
5:30
